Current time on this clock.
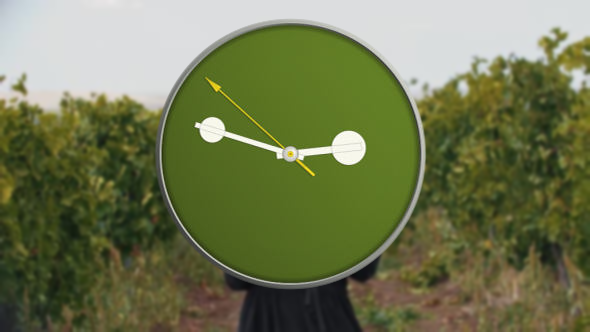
2:47:52
